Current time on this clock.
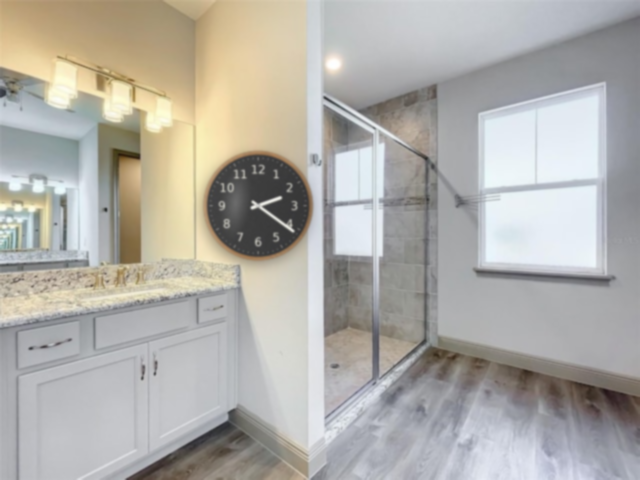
2:21
